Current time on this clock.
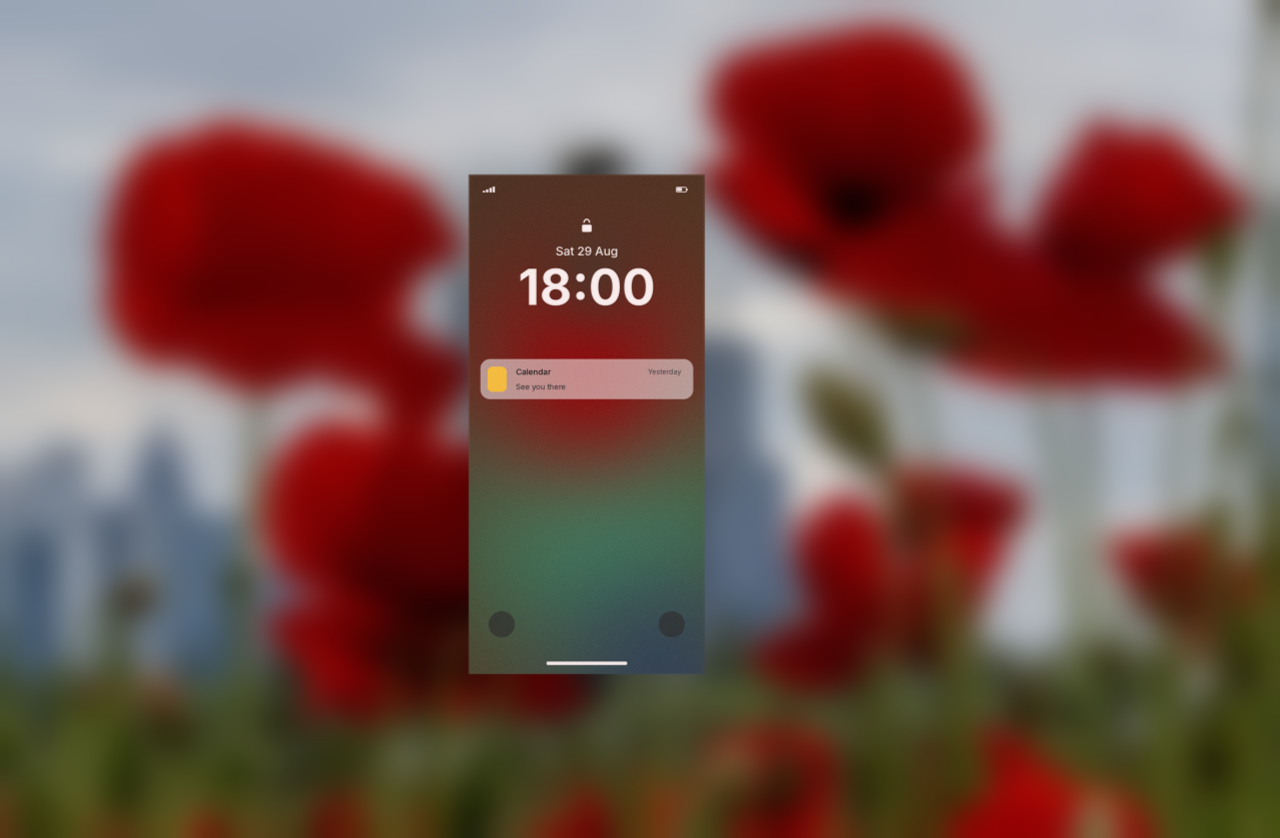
18:00
